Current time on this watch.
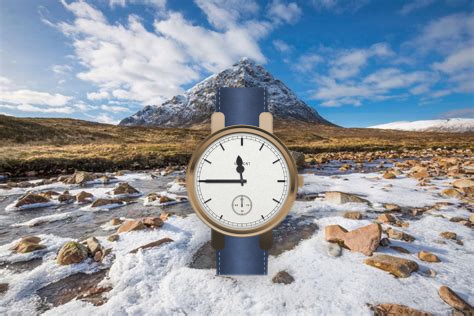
11:45
